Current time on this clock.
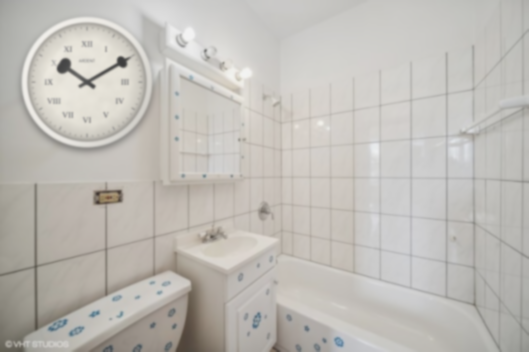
10:10
